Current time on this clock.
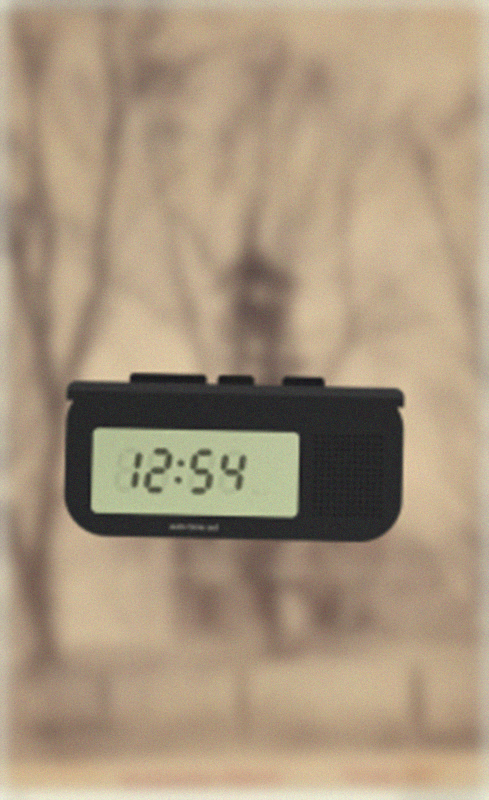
12:54
